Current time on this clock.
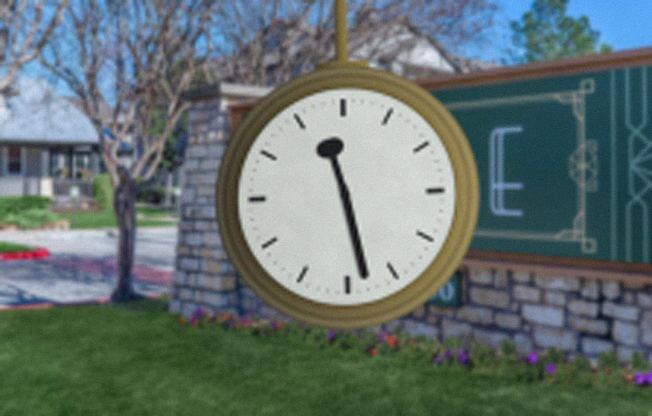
11:28
